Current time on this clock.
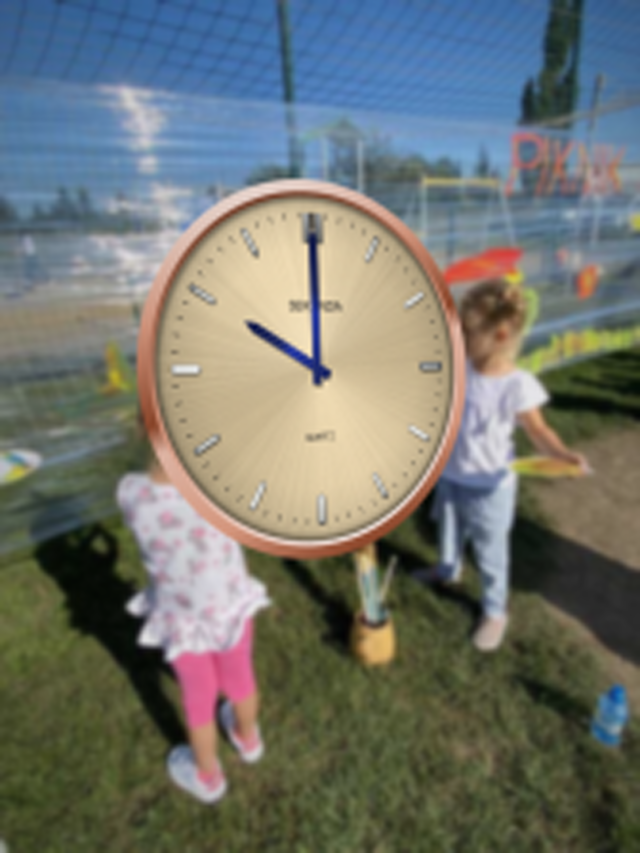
10:00
